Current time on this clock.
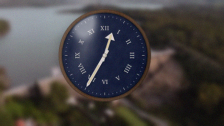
12:35
